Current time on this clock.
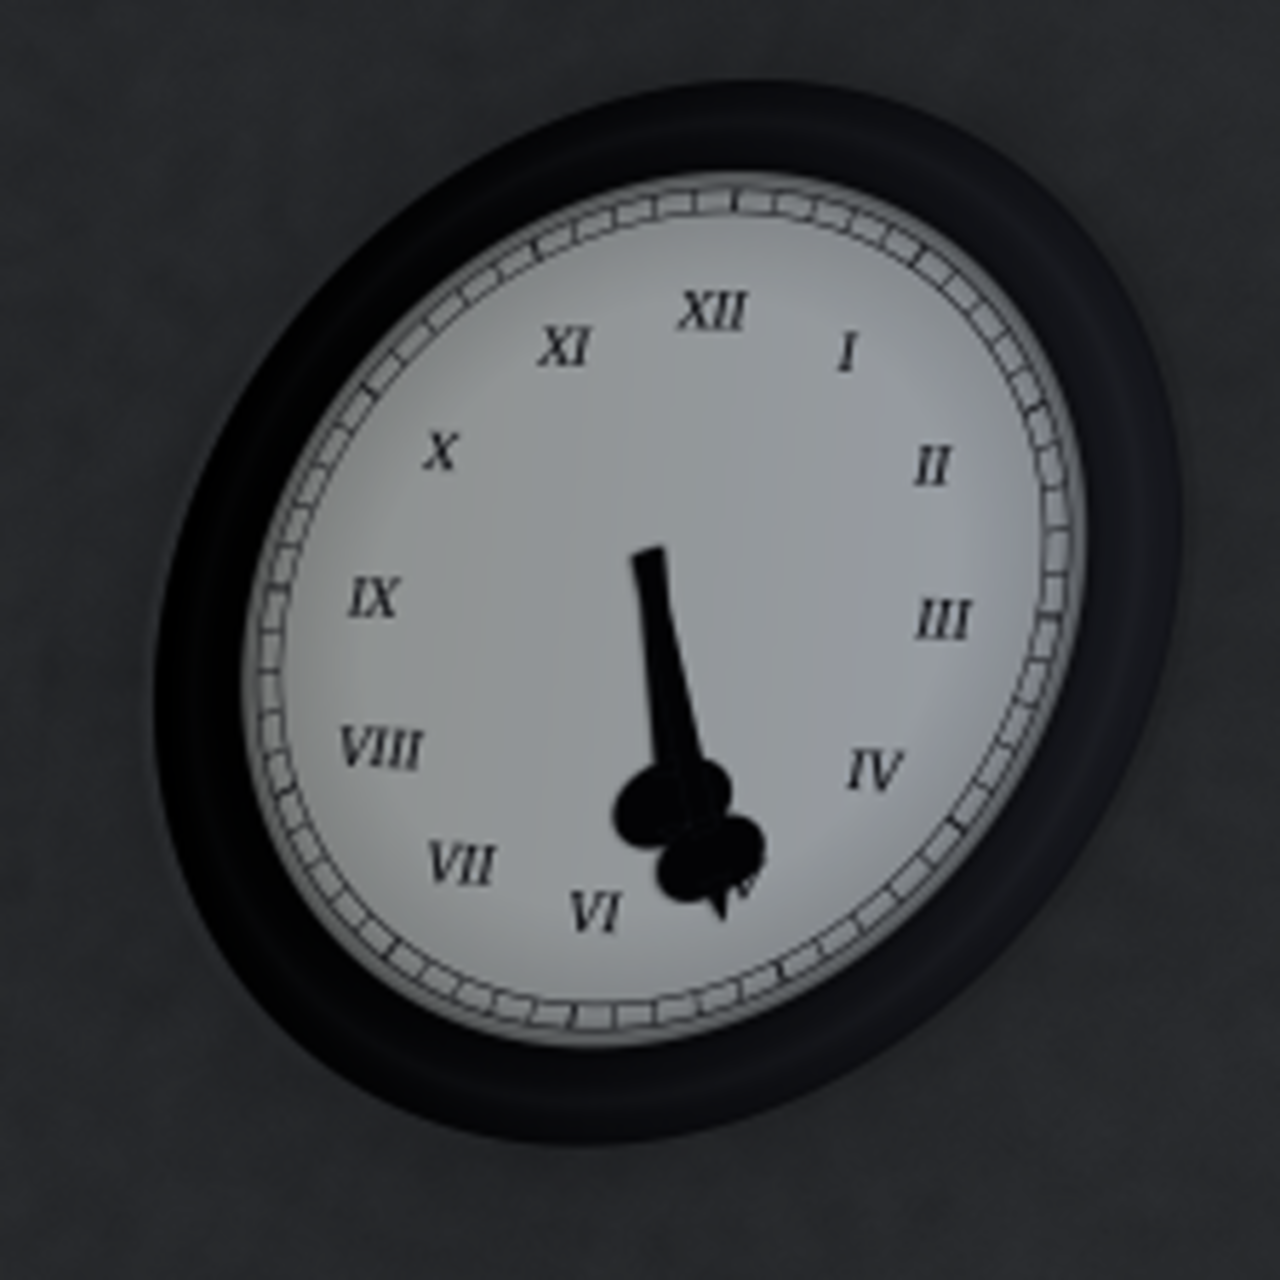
5:26
